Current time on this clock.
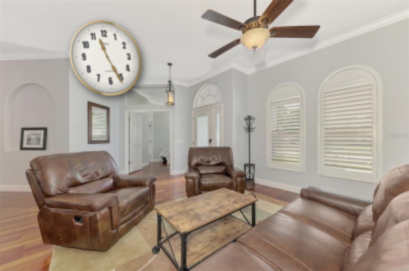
11:26
